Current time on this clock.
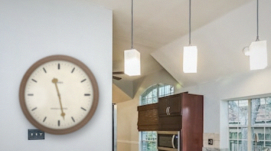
11:28
